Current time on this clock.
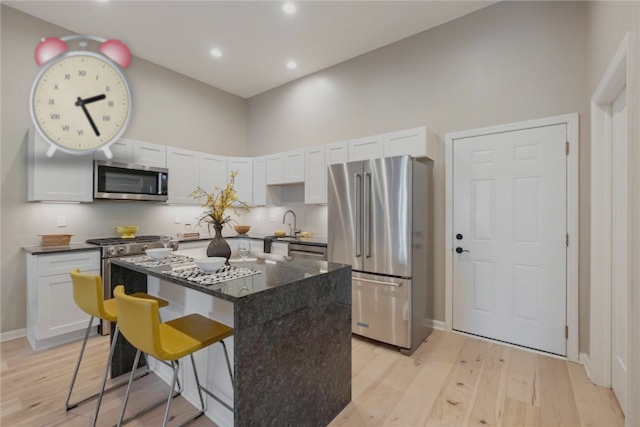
2:25
